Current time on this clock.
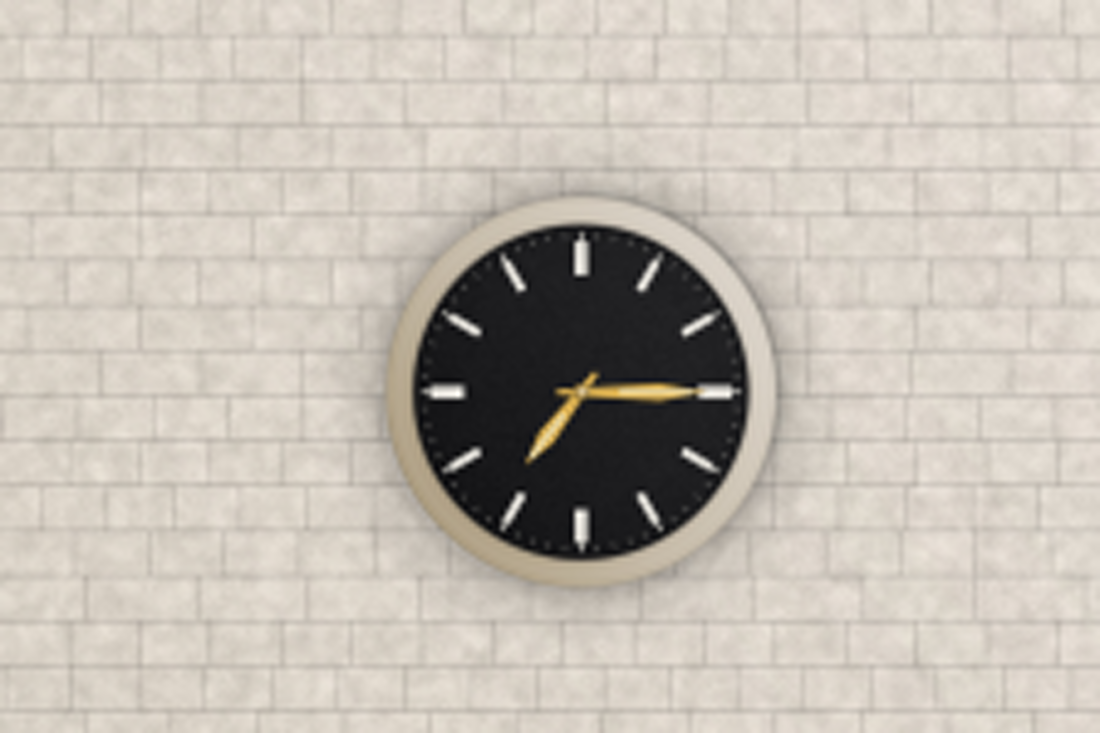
7:15
